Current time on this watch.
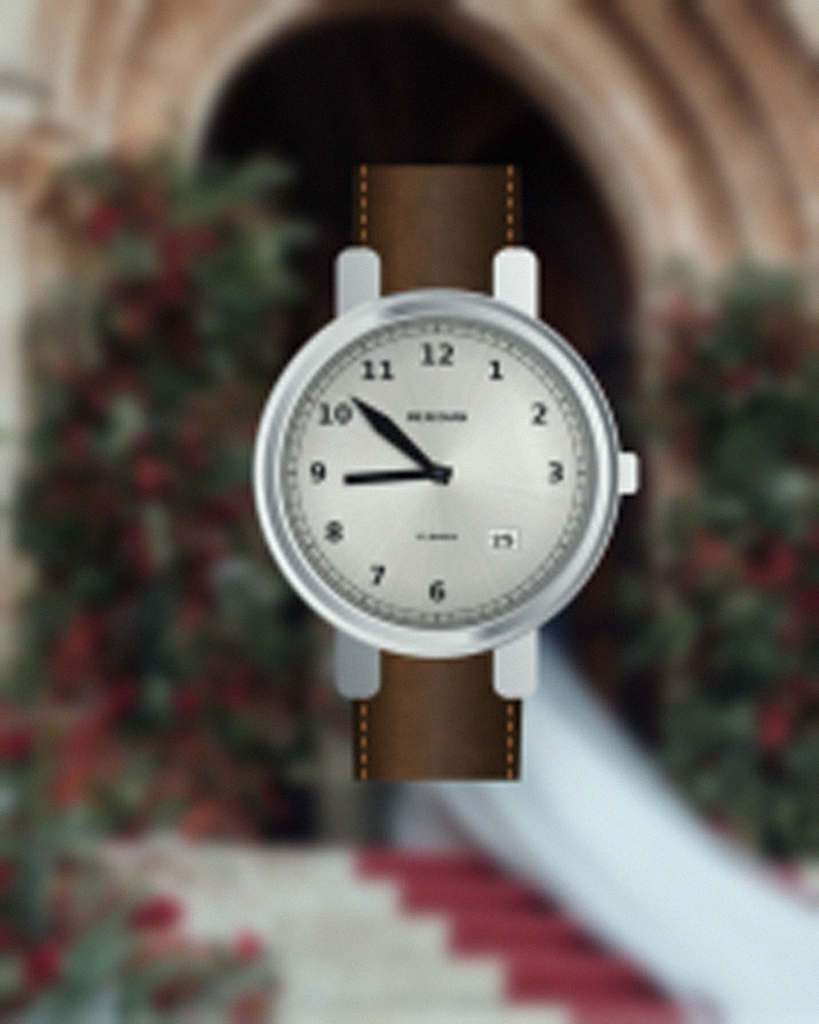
8:52
